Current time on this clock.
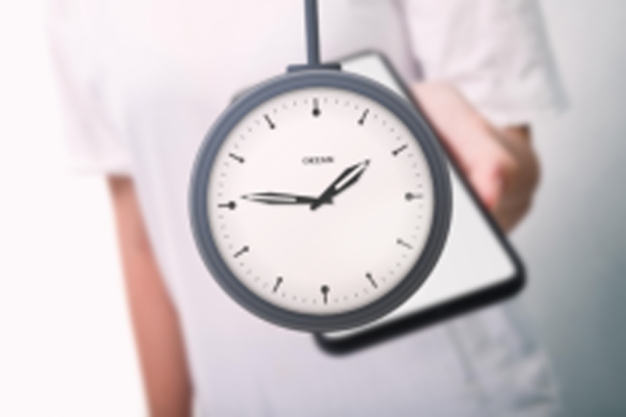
1:46
